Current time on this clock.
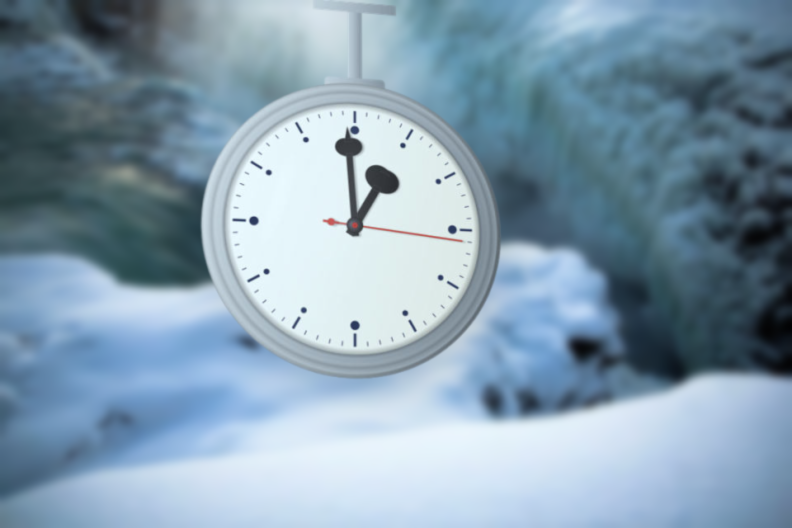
12:59:16
